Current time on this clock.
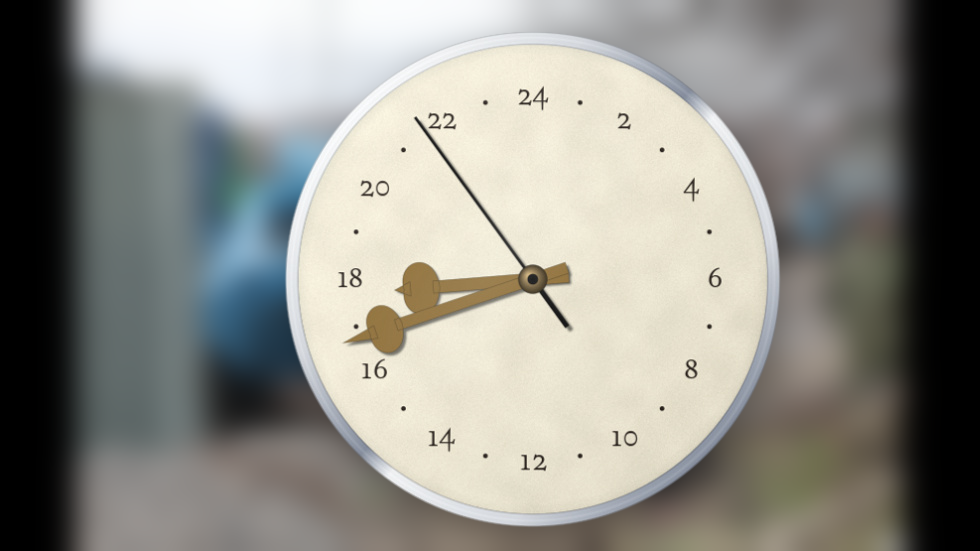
17:41:54
